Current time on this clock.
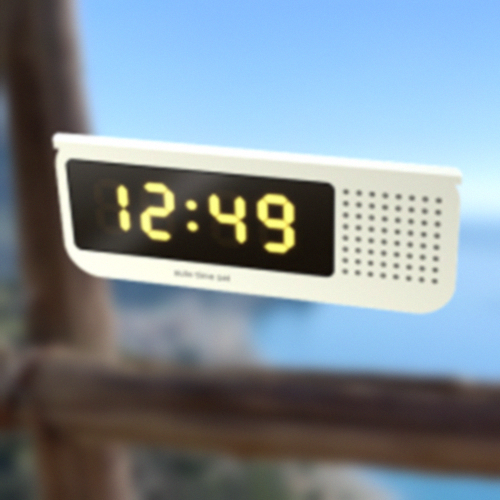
12:49
